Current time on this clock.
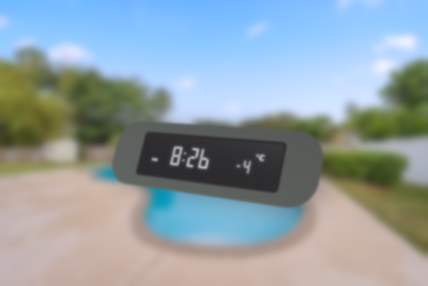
8:26
